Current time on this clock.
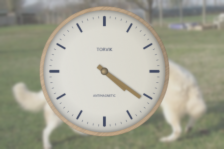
4:21
